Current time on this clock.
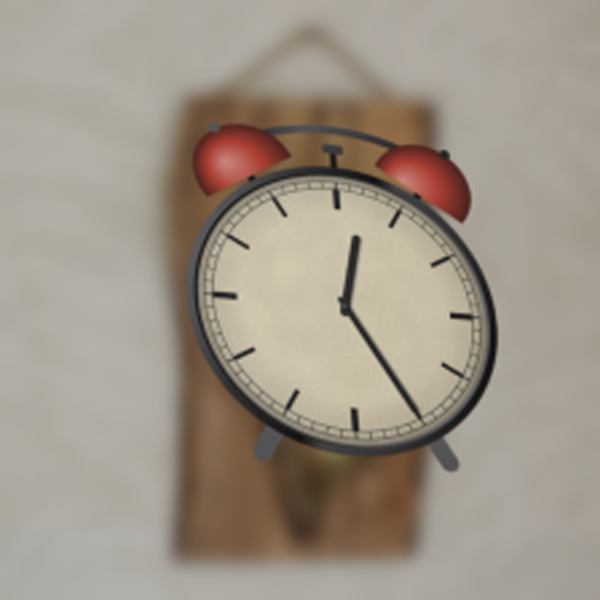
12:25
